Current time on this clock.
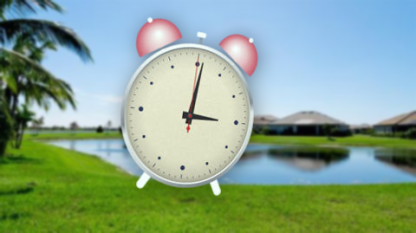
3:01:00
